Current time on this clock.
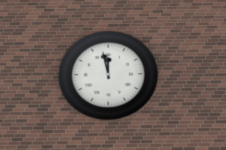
11:58
